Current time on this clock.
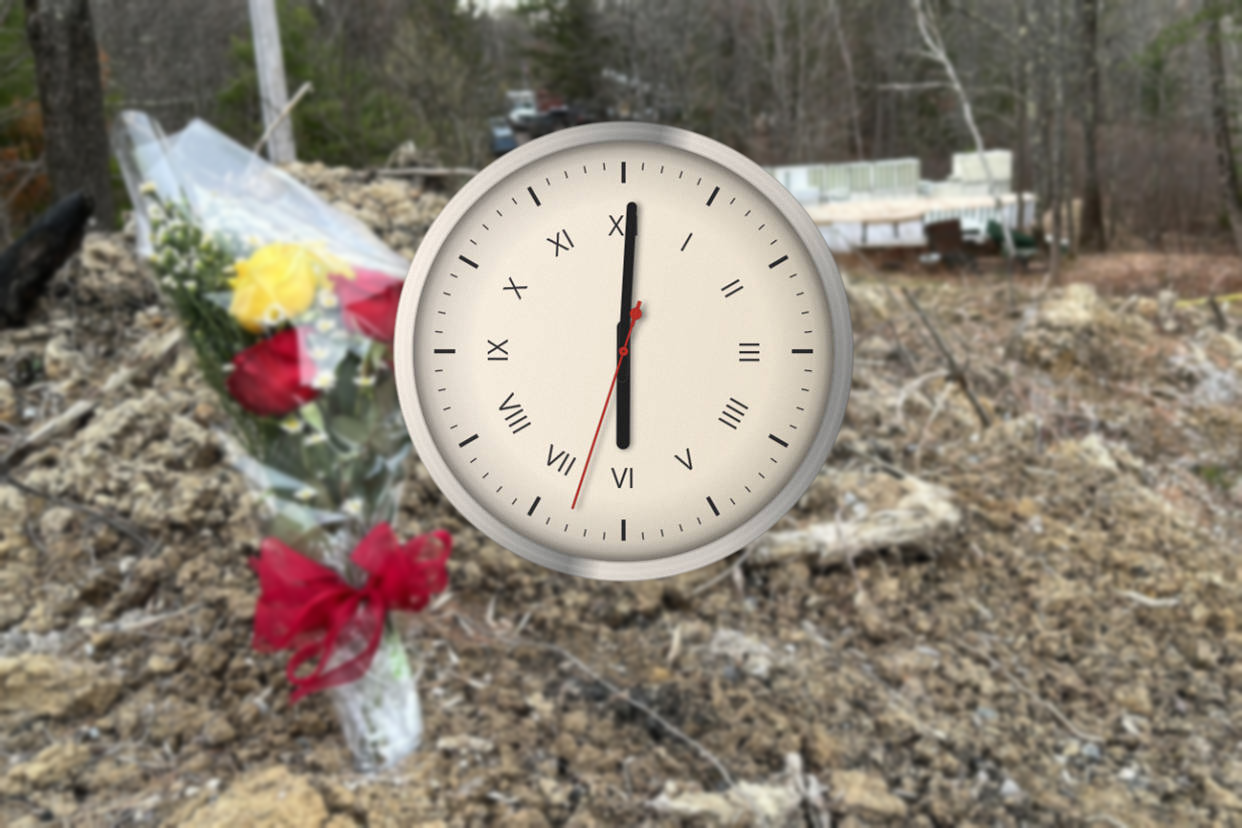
6:00:33
